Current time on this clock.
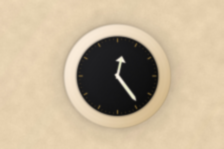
12:24
